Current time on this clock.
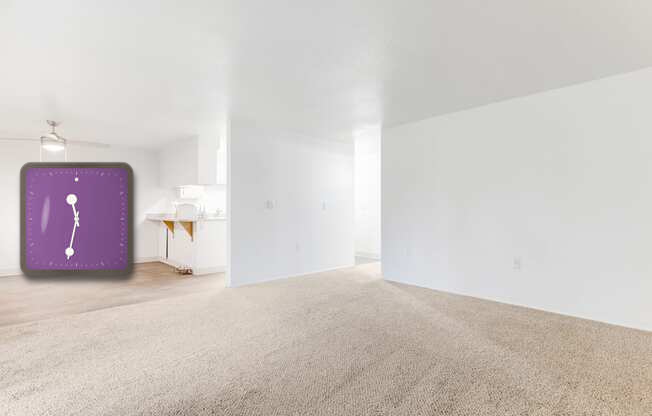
11:32
